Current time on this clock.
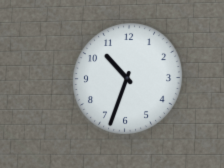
10:33
